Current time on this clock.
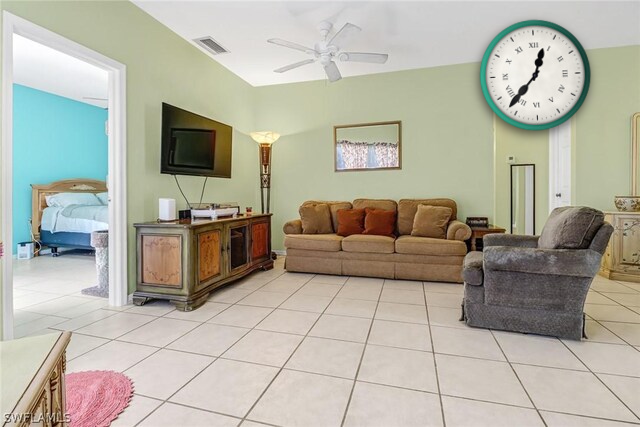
12:37
